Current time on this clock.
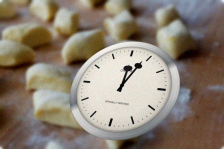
12:04
